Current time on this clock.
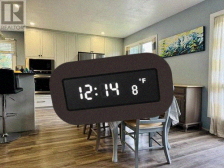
12:14
